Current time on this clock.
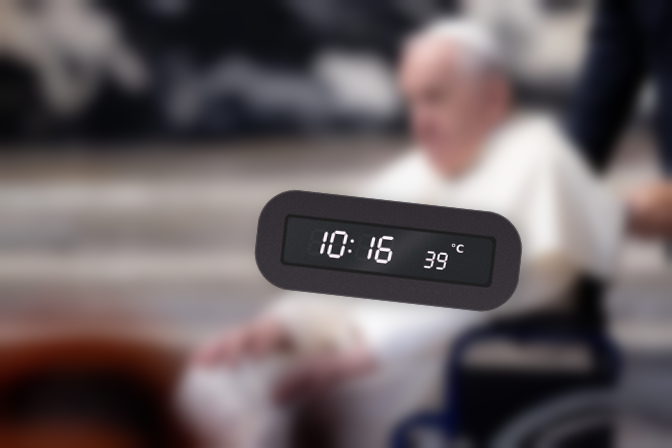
10:16
